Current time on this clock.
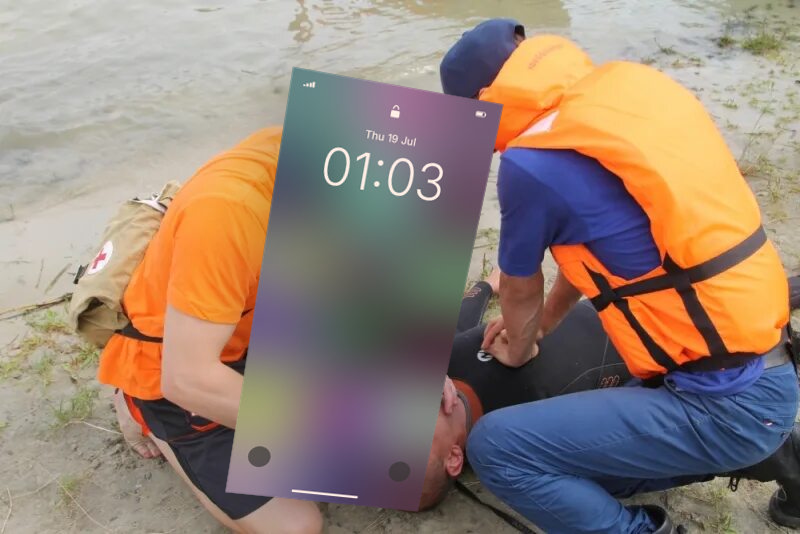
1:03
